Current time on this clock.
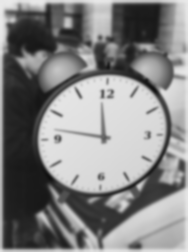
11:47
